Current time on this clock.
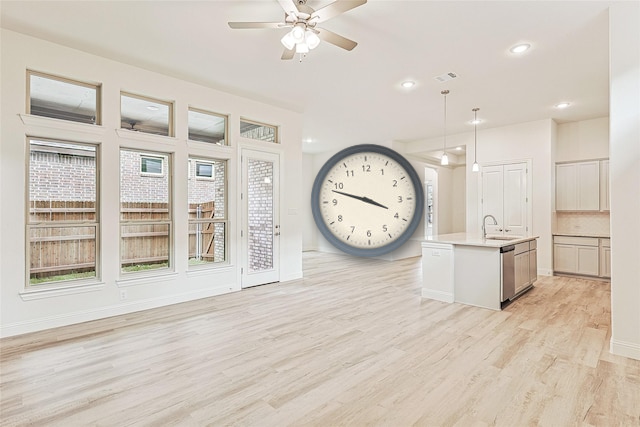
3:48
